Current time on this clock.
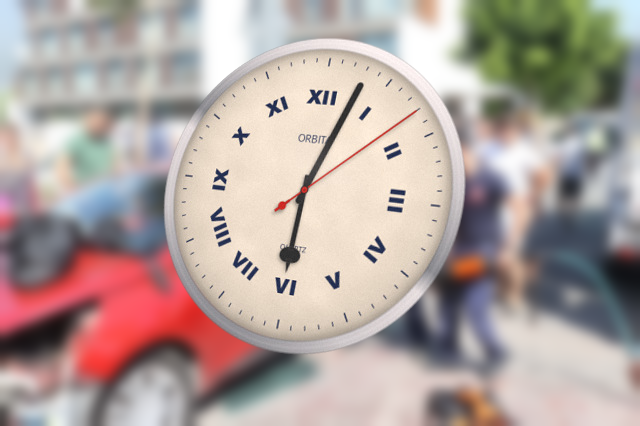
6:03:08
